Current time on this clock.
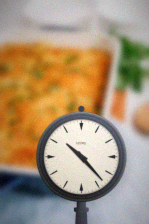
10:23
